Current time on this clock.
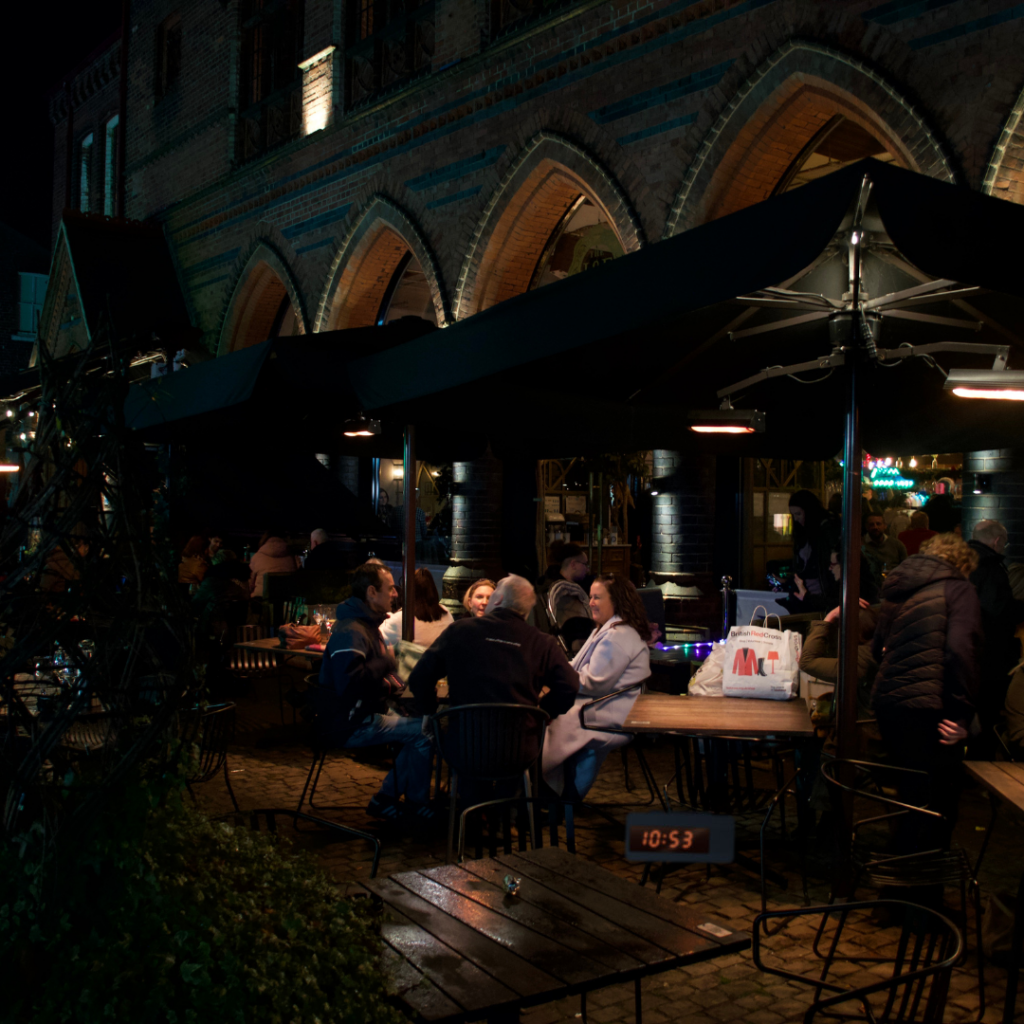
10:53
